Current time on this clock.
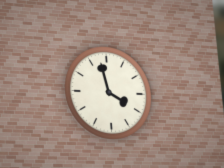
3:58
